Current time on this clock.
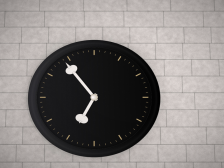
6:54
